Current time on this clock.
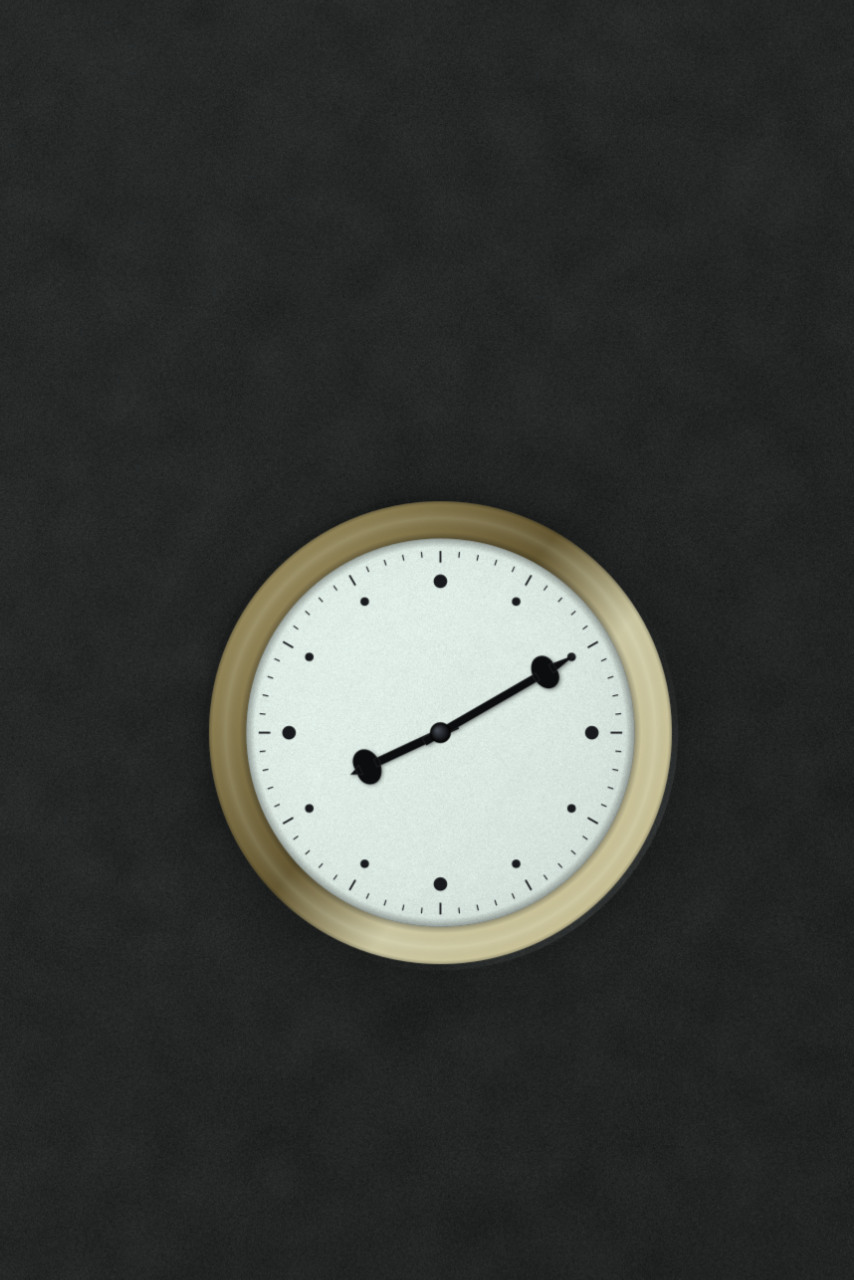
8:10
